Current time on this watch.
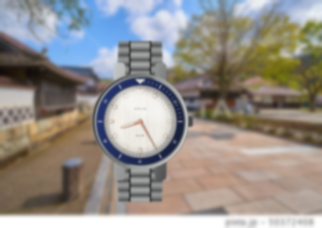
8:25
